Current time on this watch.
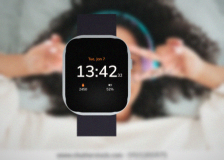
13:42
